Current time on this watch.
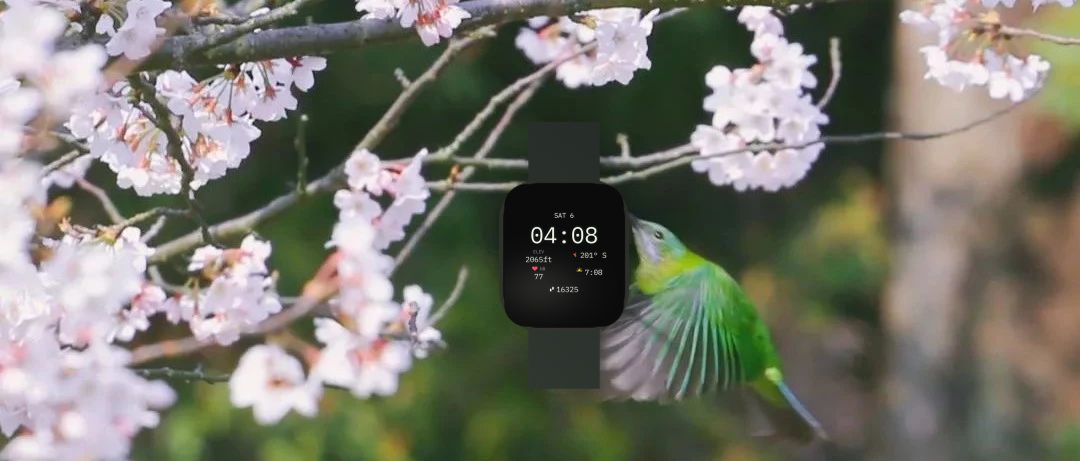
4:08
